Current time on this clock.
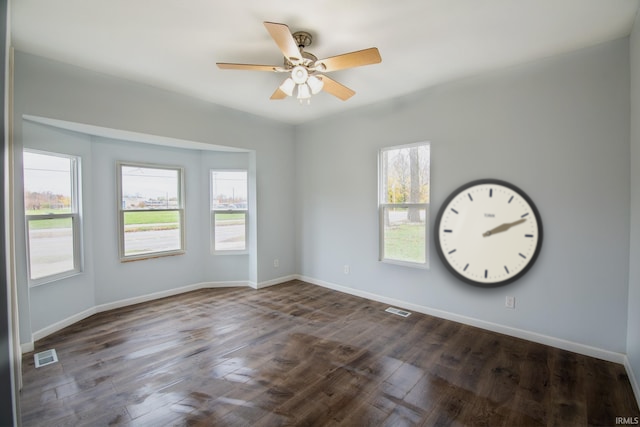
2:11
